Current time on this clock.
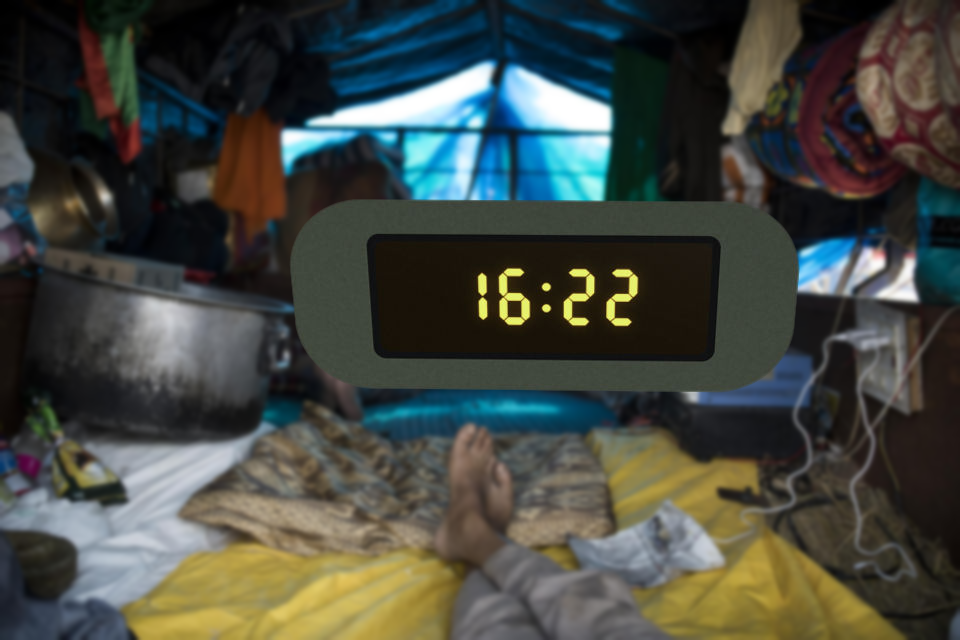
16:22
